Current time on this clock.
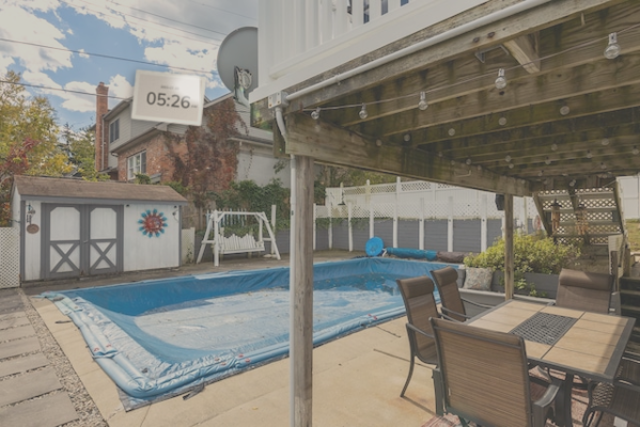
5:26
